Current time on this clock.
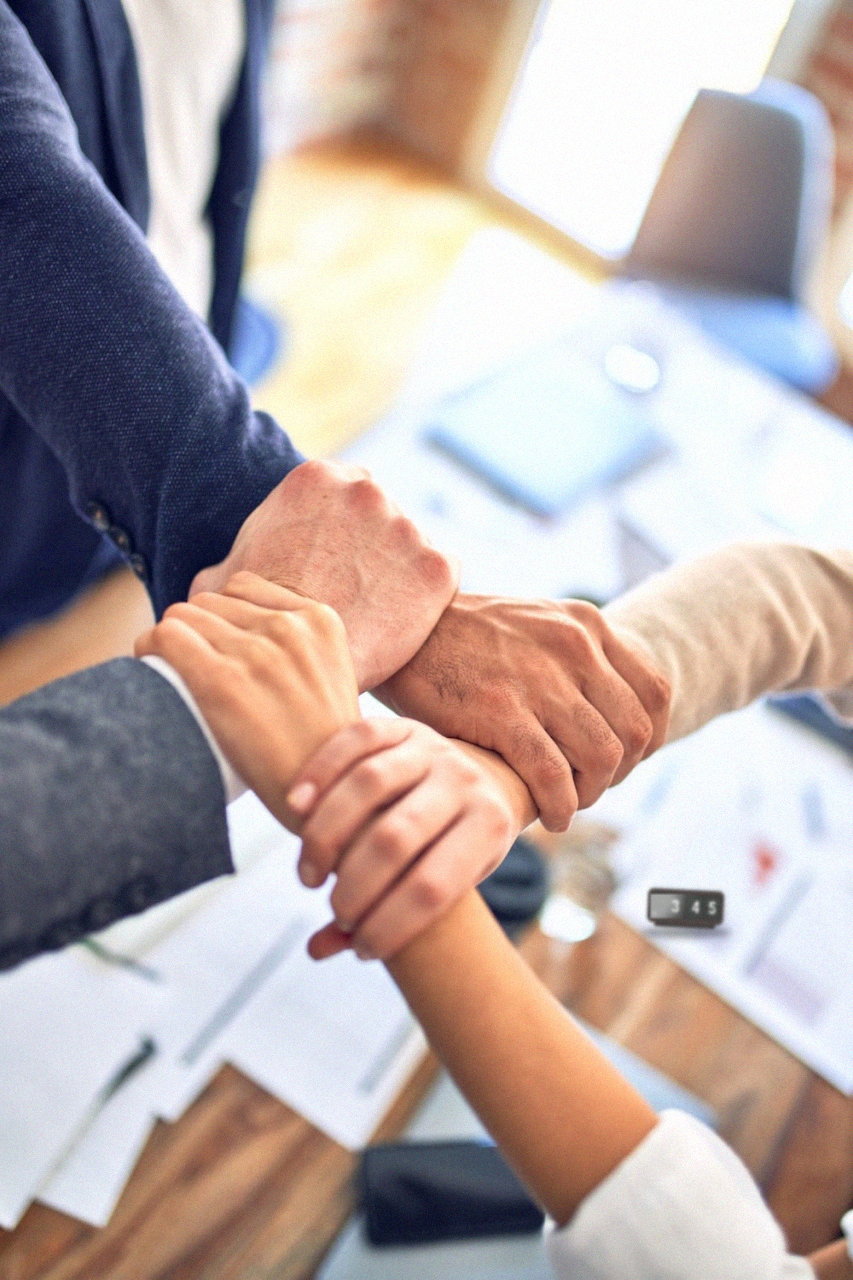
3:45
